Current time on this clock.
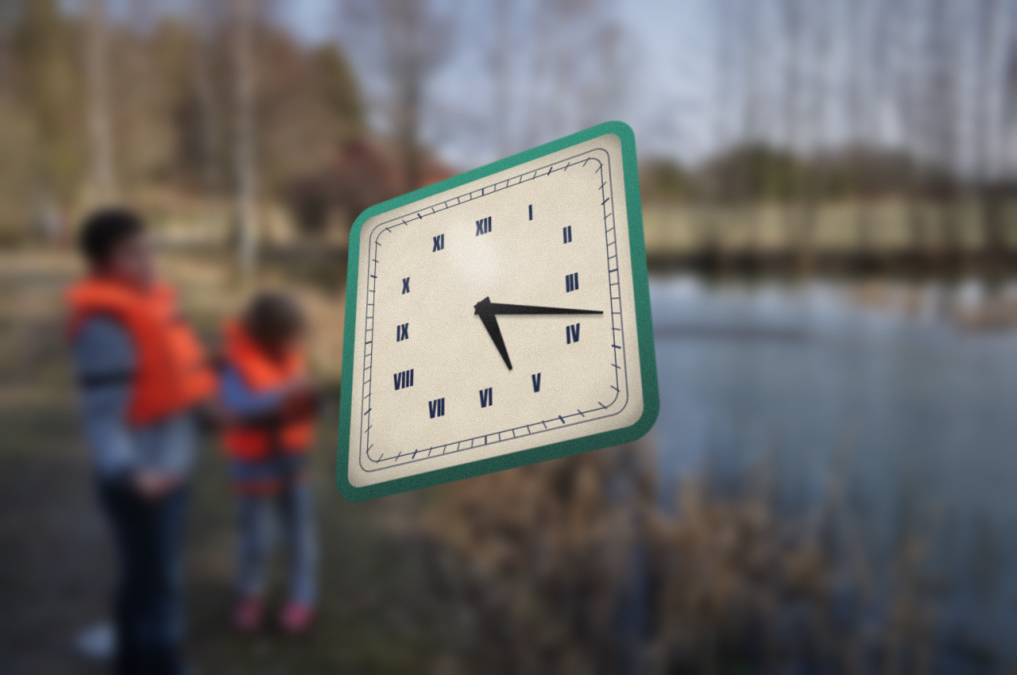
5:18
